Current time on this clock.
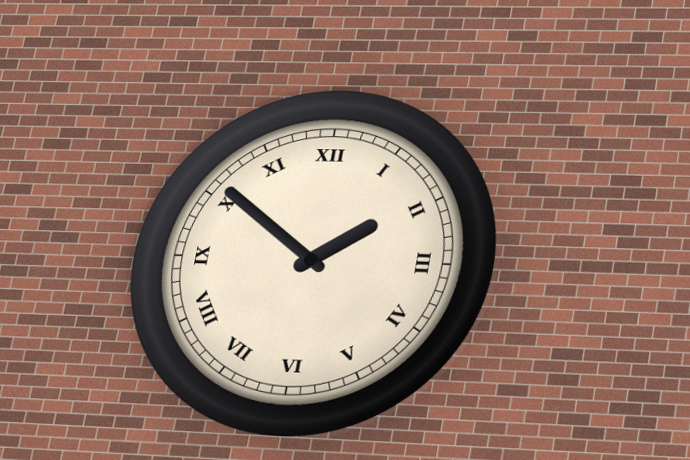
1:51
